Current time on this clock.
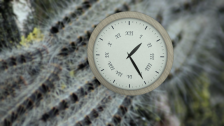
1:25
